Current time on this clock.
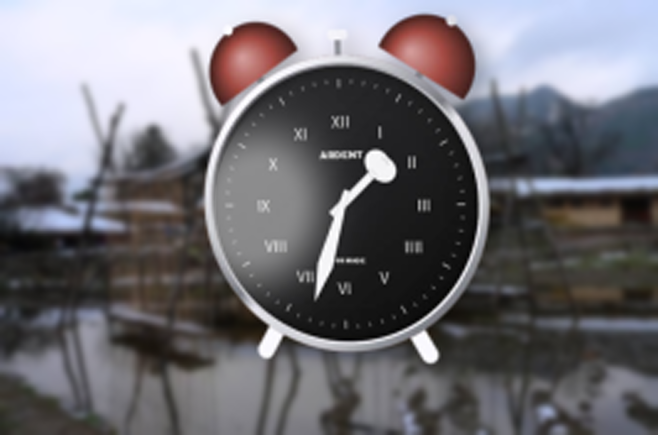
1:33
